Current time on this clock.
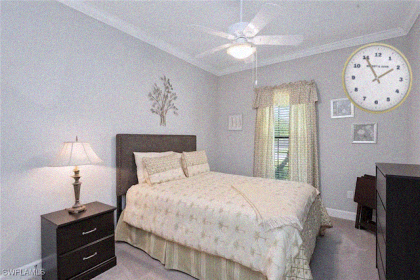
1:55
